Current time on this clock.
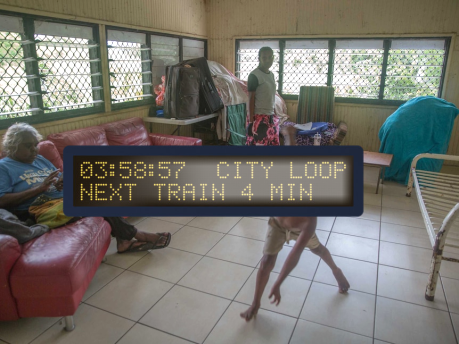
3:58:57
